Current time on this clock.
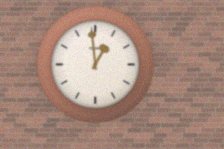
12:59
